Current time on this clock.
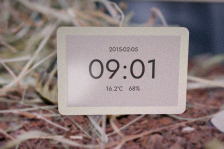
9:01
